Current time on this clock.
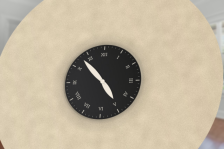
4:53
